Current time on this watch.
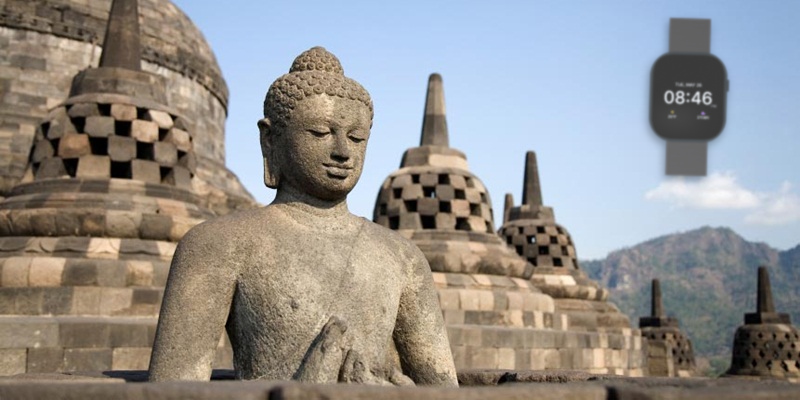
8:46
